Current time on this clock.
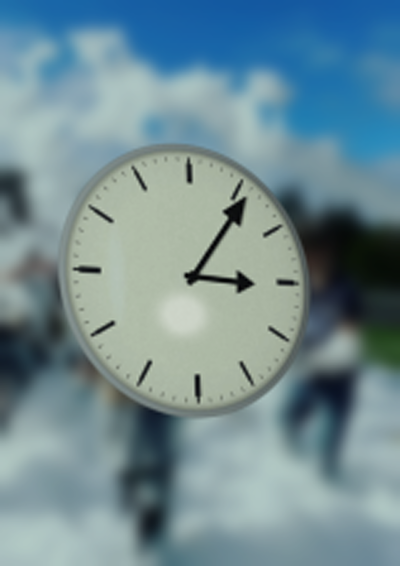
3:06
